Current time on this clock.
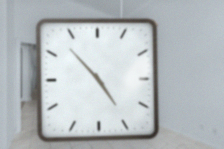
4:53
